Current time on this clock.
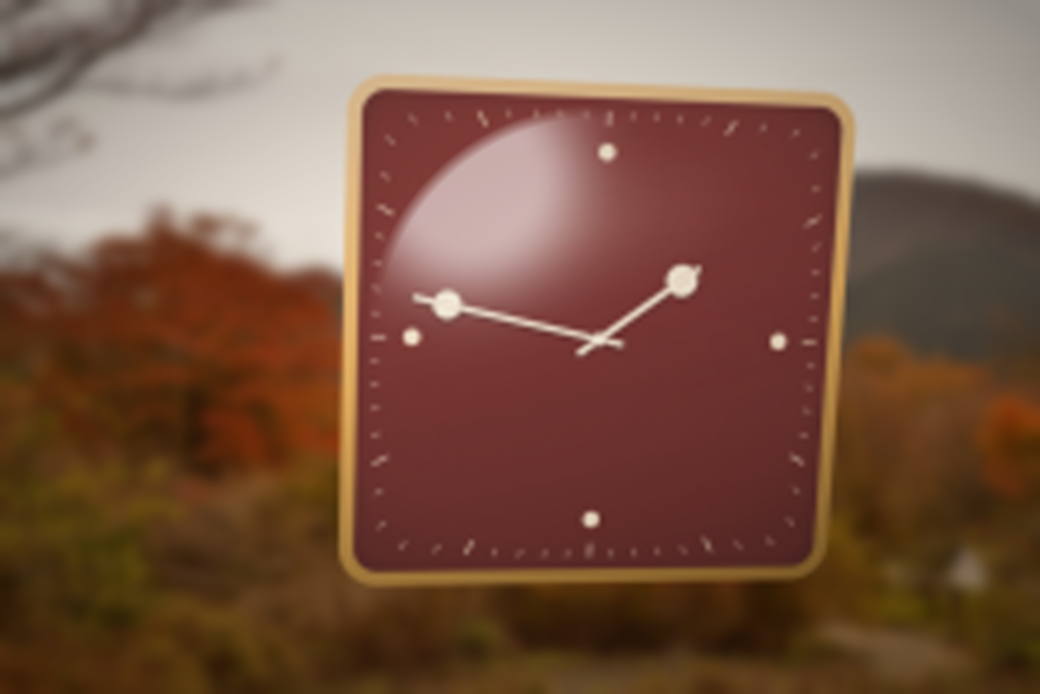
1:47
